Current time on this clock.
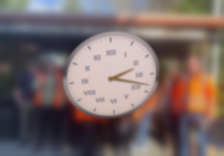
2:18
